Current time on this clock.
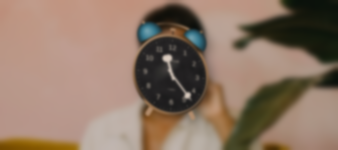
11:23
